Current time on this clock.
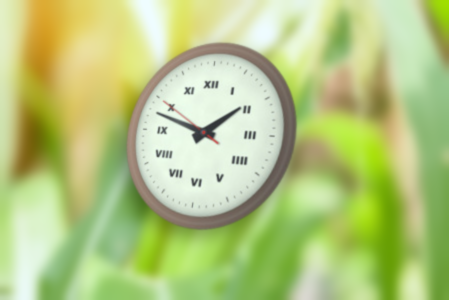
1:47:50
